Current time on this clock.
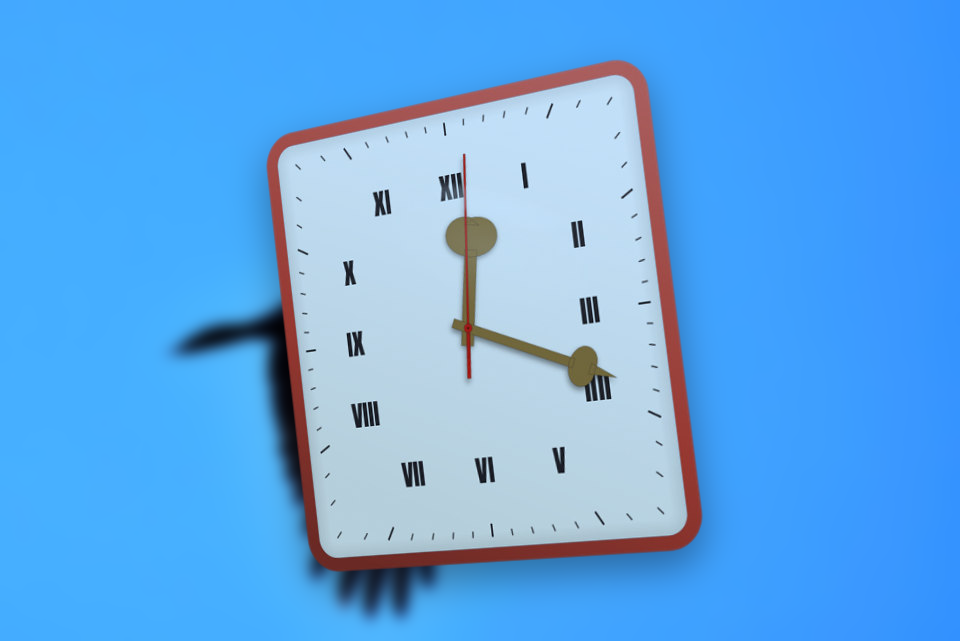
12:19:01
